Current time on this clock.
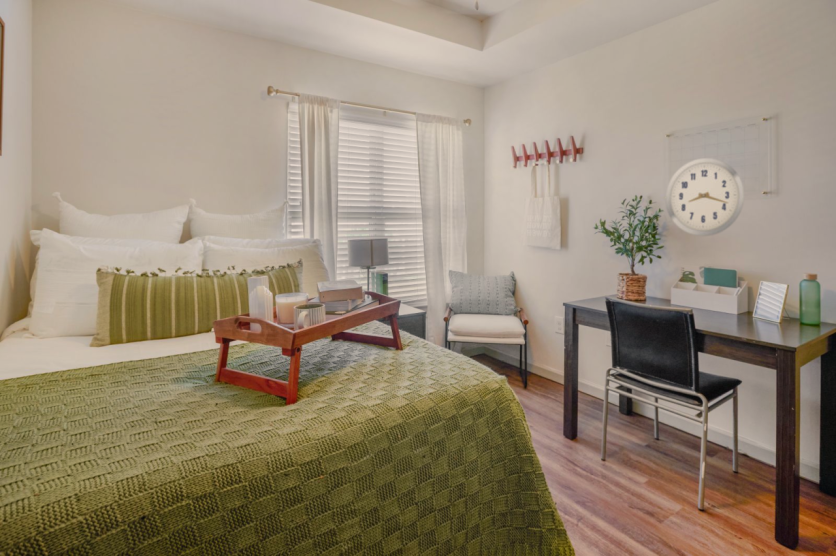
8:18
